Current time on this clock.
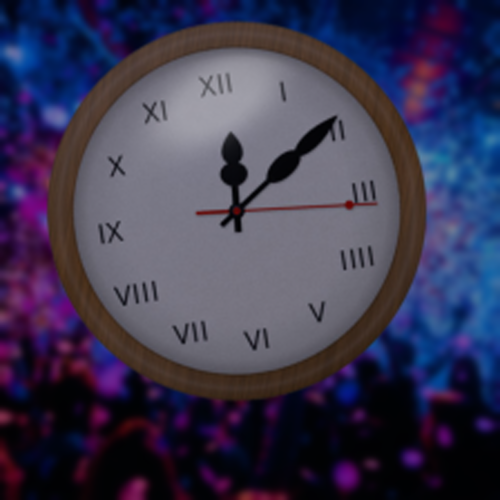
12:09:16
